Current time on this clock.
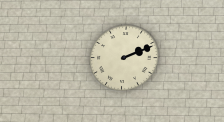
2:11
